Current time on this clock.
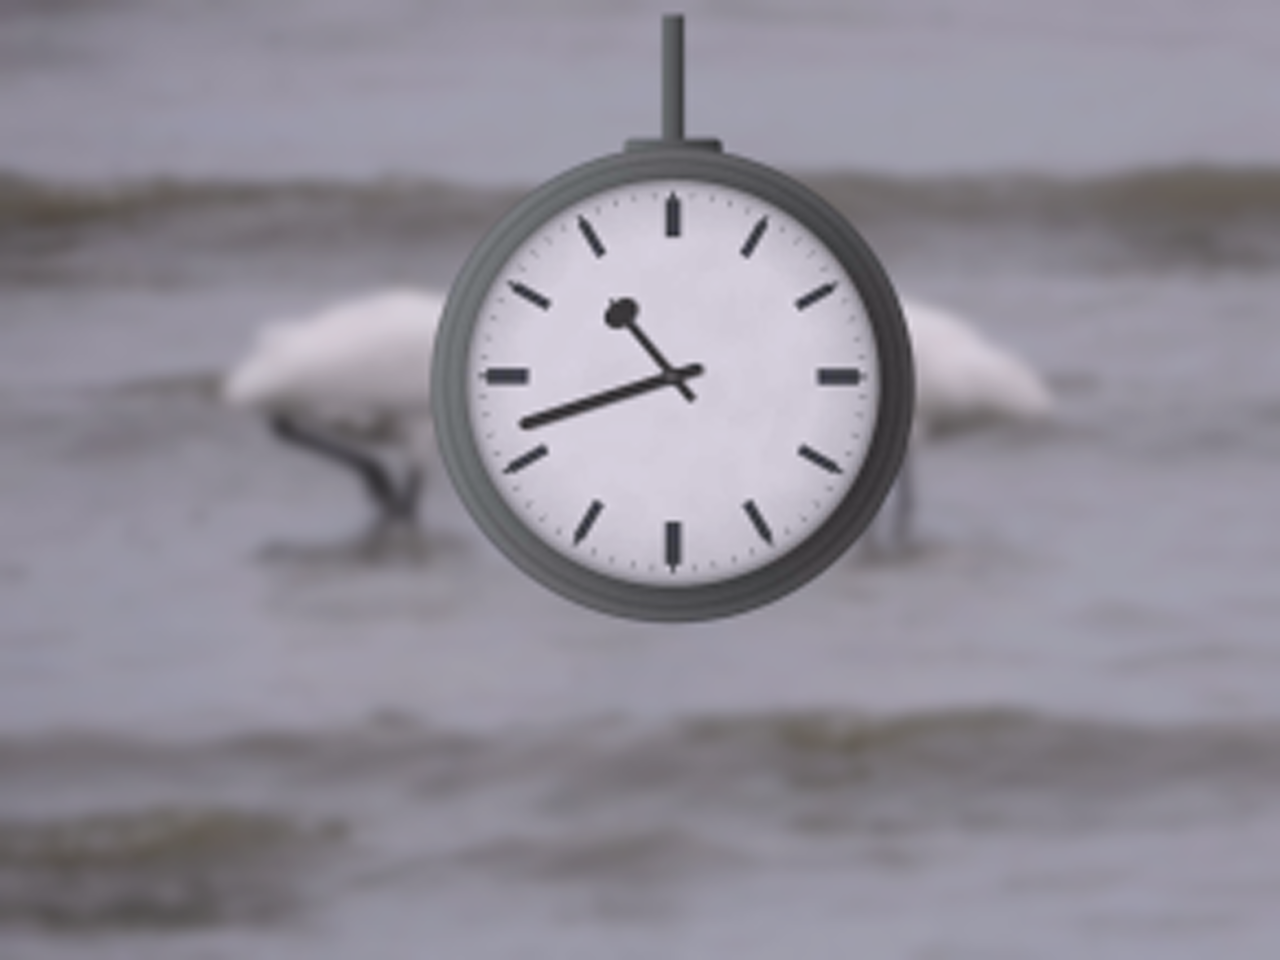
10:42
